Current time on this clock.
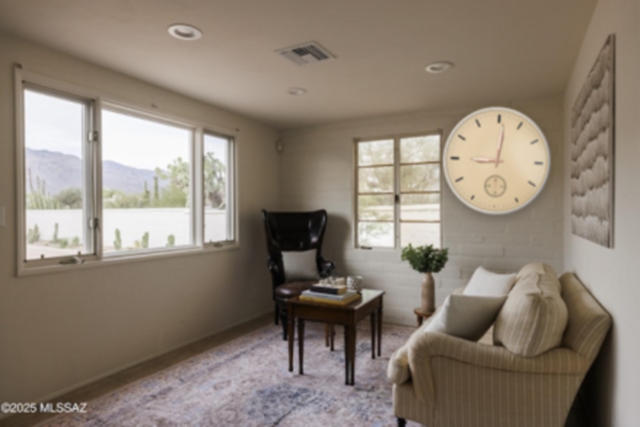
9:01
